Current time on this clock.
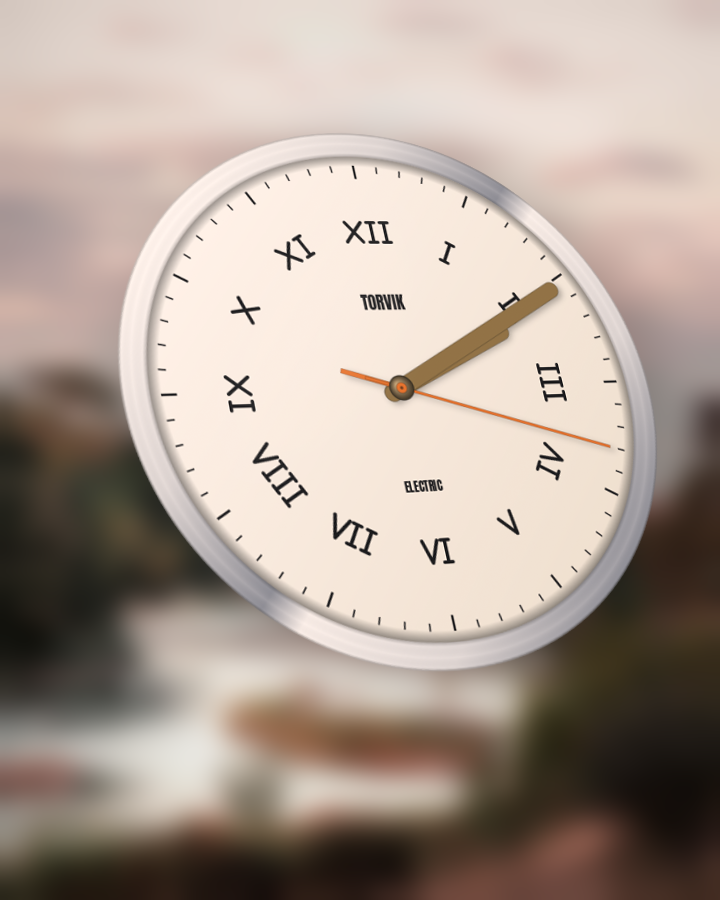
2:10:18
